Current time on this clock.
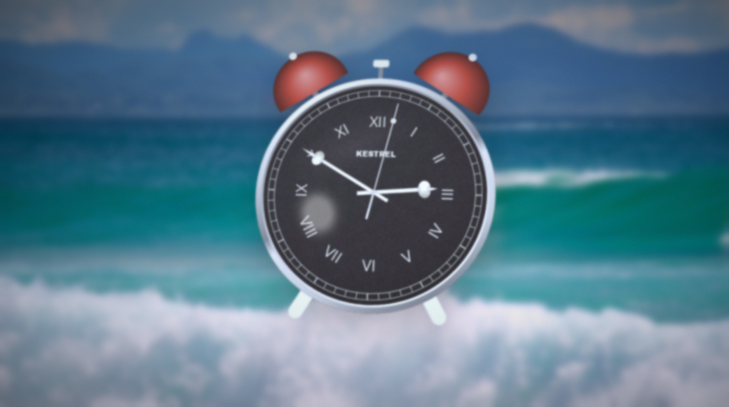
2:50:02
